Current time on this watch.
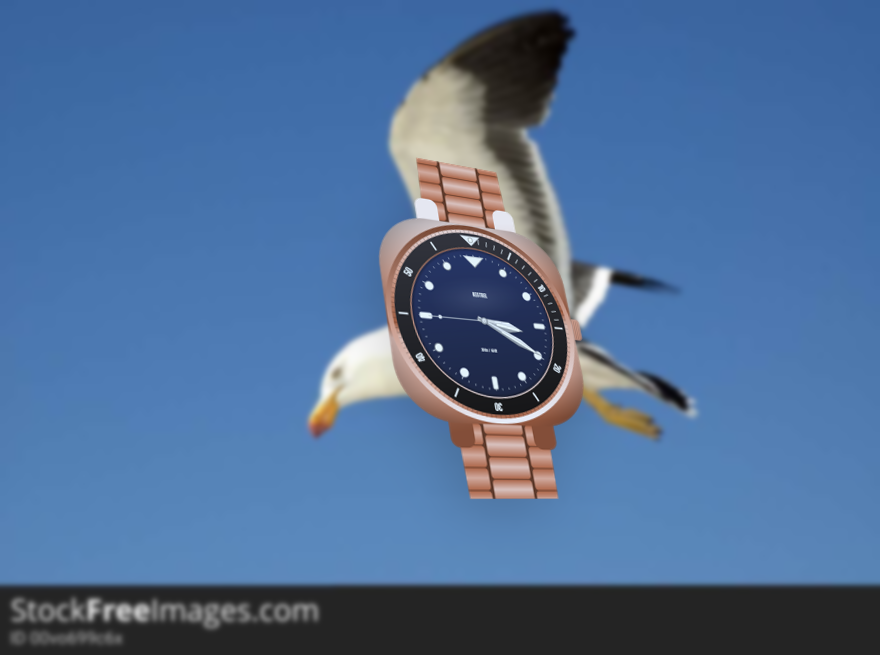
3:19:45
